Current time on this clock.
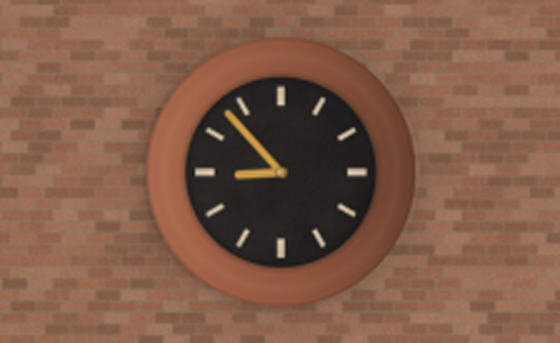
8:53
